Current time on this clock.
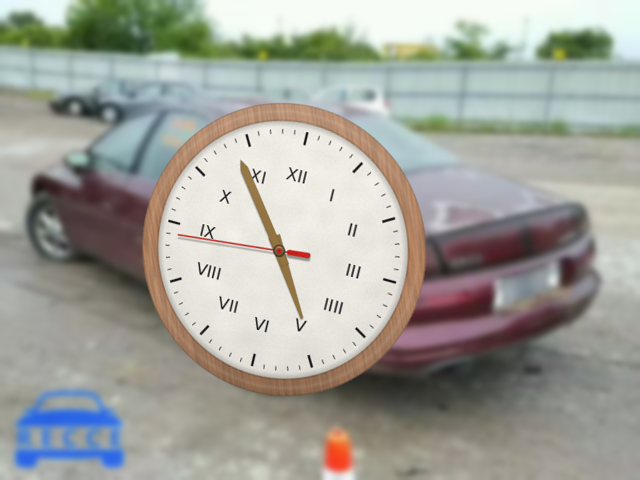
4:53:44
